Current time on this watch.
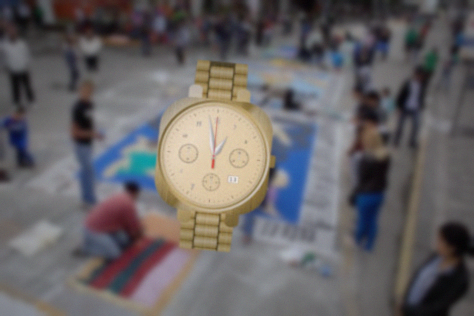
12:58
